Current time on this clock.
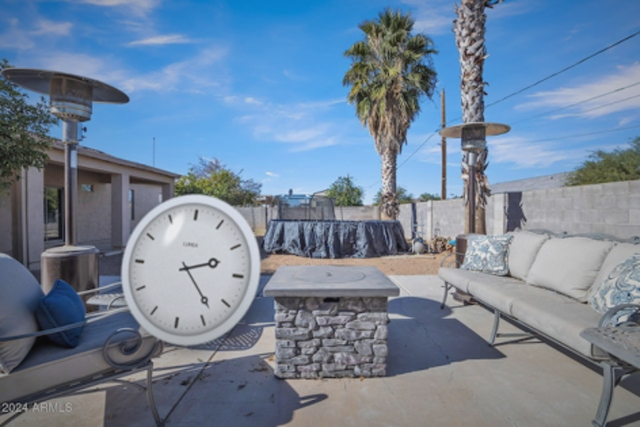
2:23
